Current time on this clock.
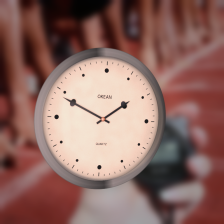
1:49
